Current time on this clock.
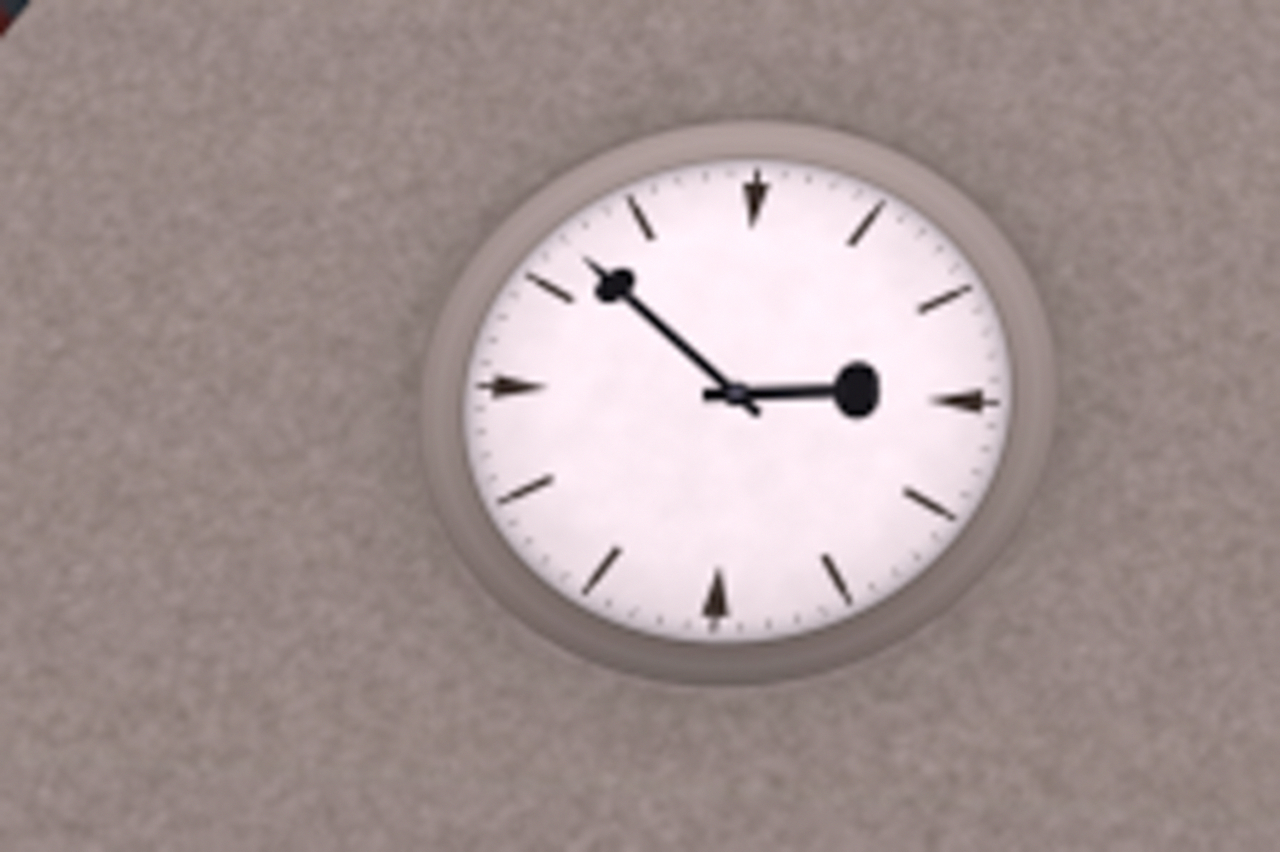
2:52
